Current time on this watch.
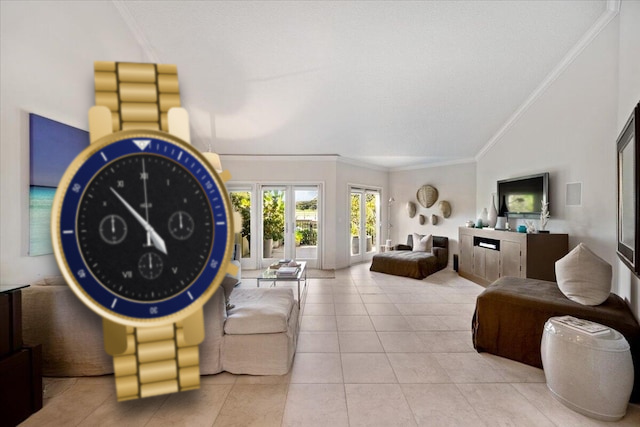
4:53
